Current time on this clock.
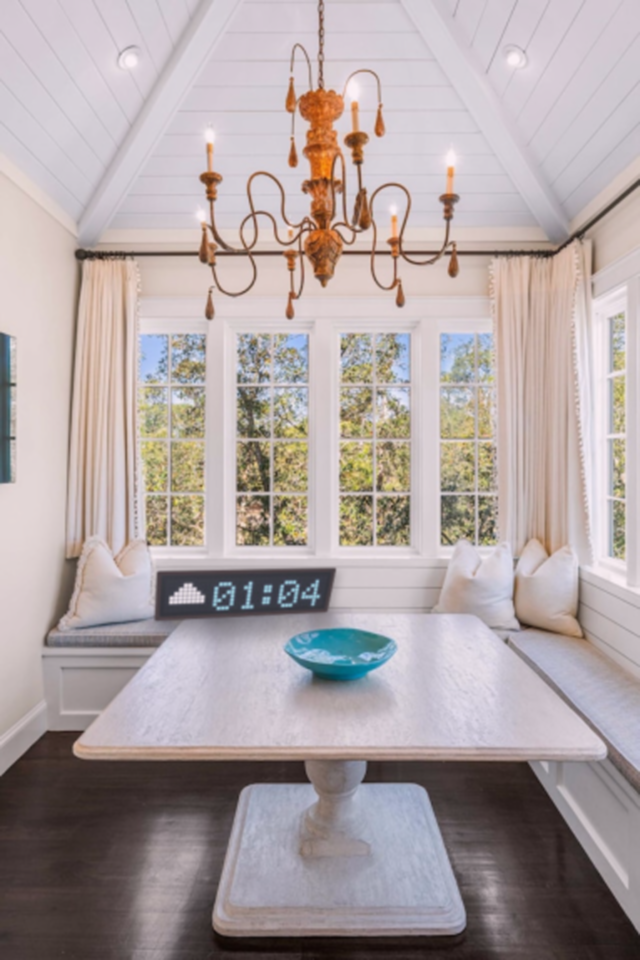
1:04
